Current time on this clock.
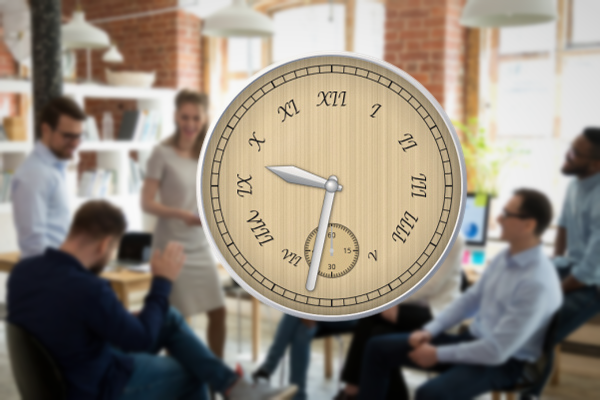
9:32
